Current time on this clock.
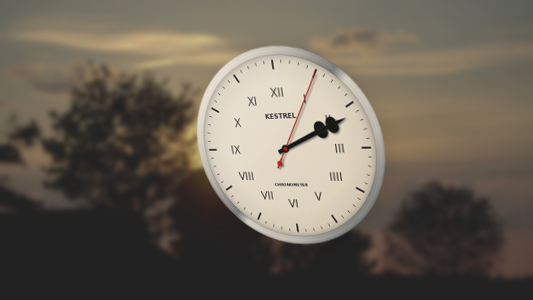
2:11:05
